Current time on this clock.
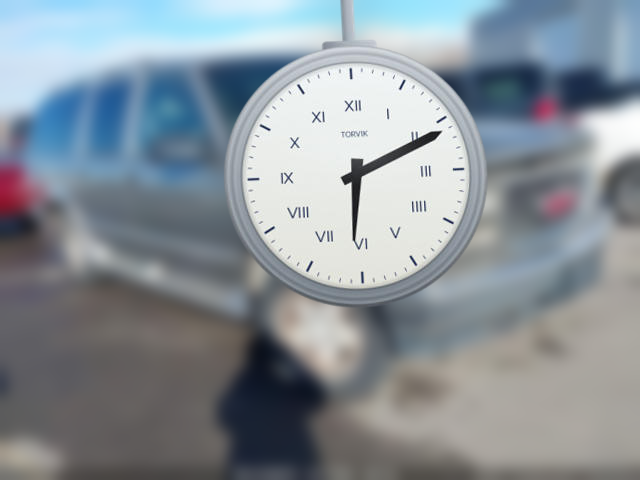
6:11
